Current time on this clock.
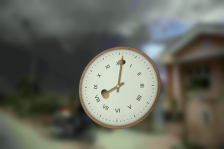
8:01
